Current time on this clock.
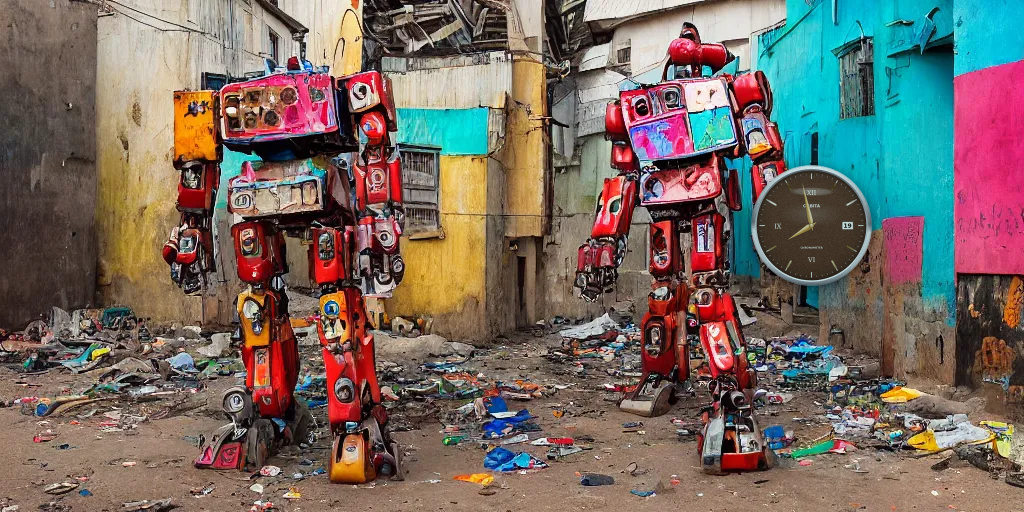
7:58
